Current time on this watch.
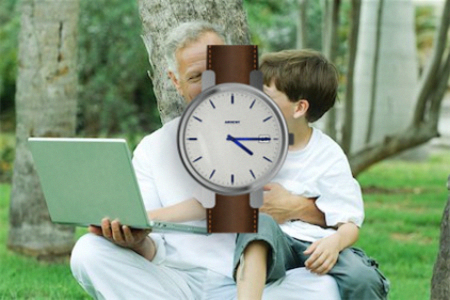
4:15
